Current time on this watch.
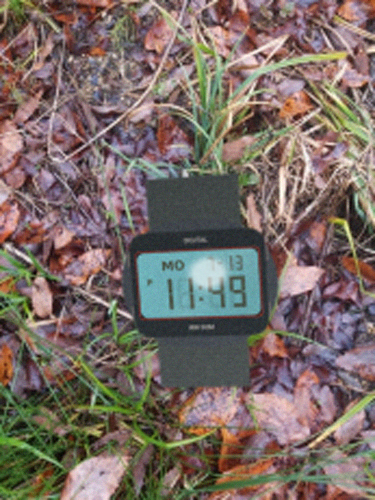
11:49
